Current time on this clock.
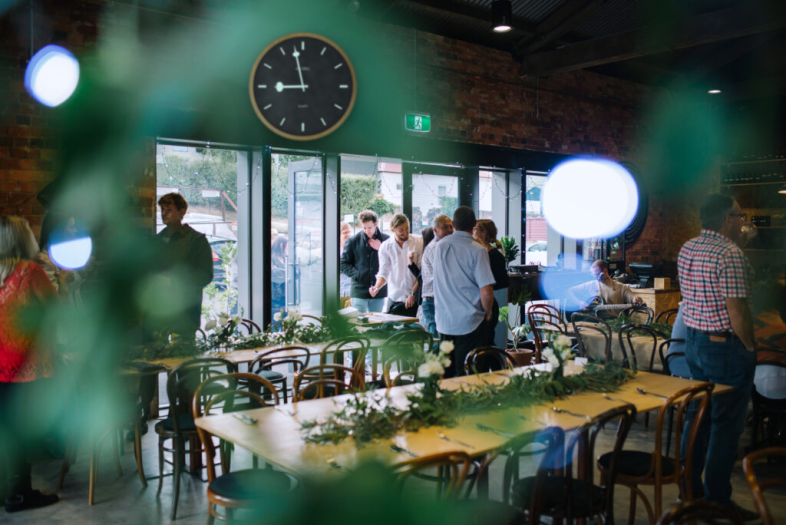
8:58
